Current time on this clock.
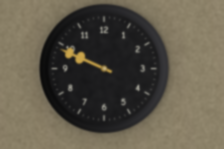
9:49
